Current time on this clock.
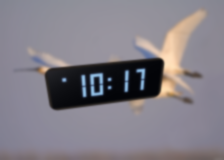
10:17
